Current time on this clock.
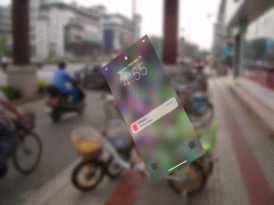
4:55
